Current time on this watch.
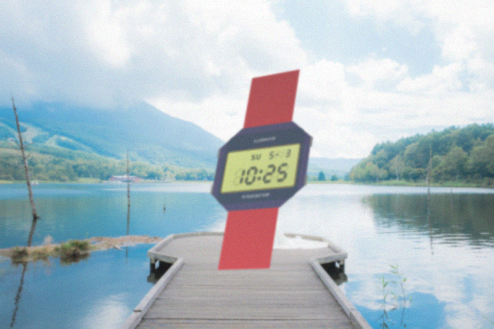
10:25
